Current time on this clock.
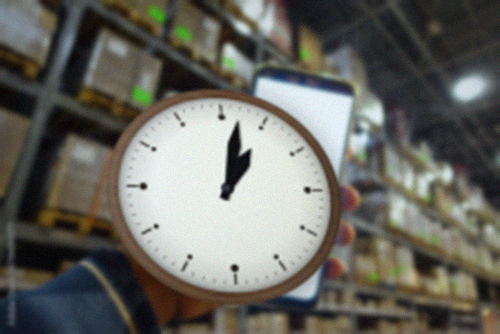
1:02
